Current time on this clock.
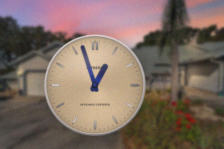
12:57
